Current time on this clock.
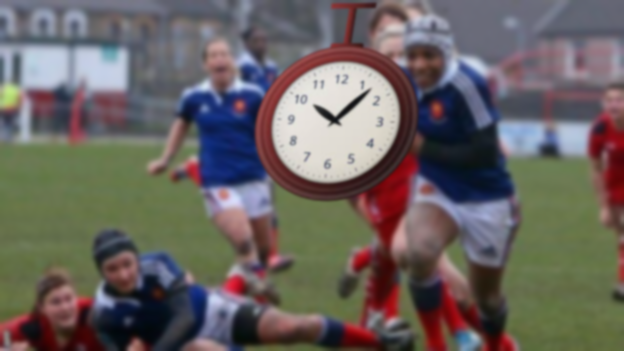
10:07
